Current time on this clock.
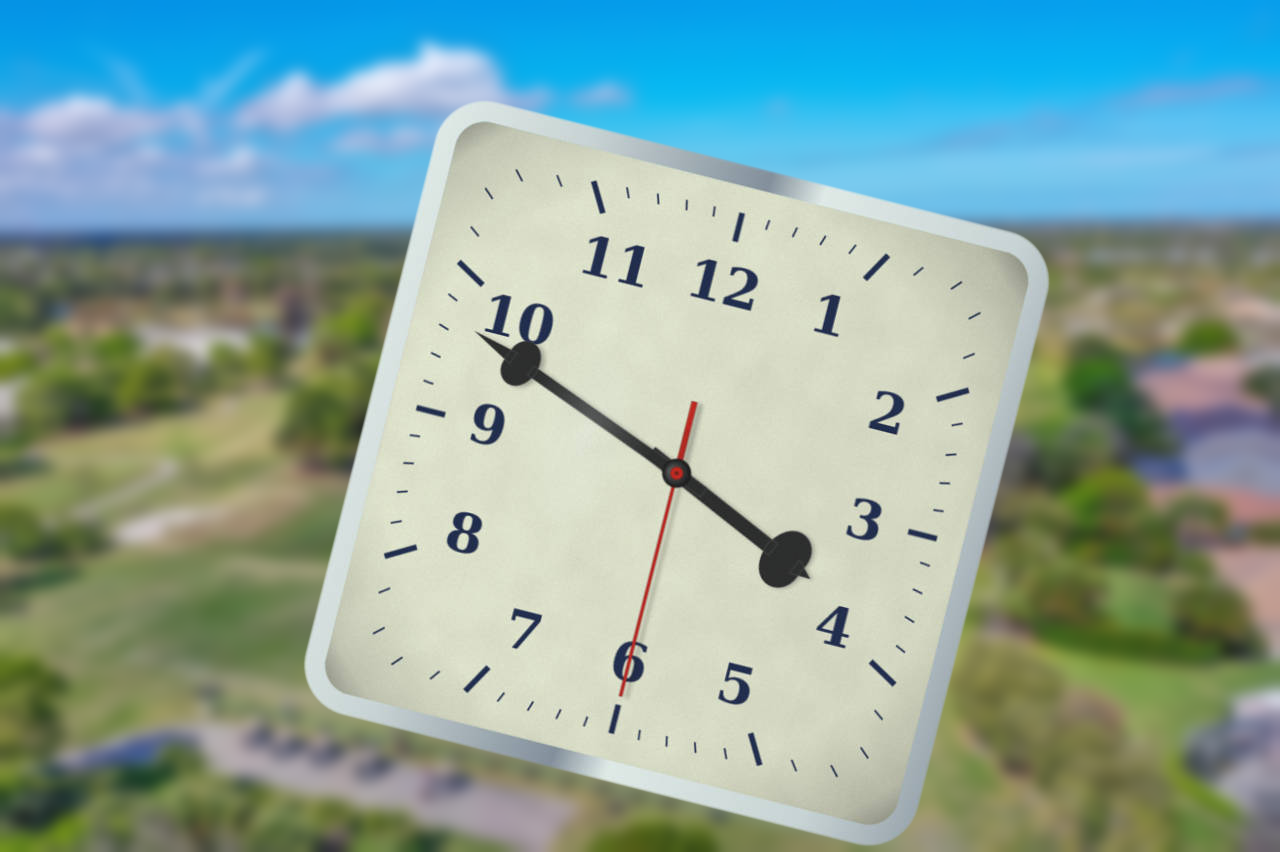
3:48:30
